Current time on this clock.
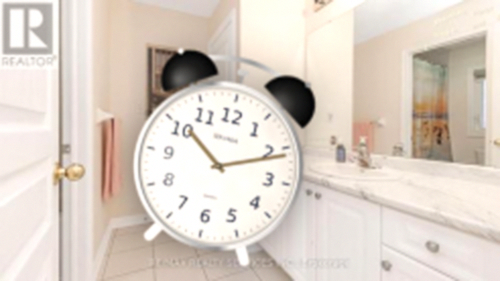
10:11
